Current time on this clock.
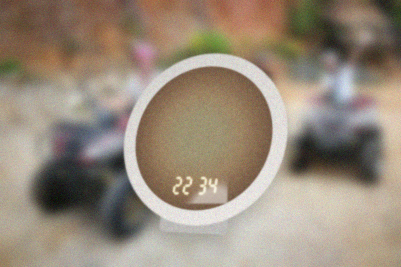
22:34
